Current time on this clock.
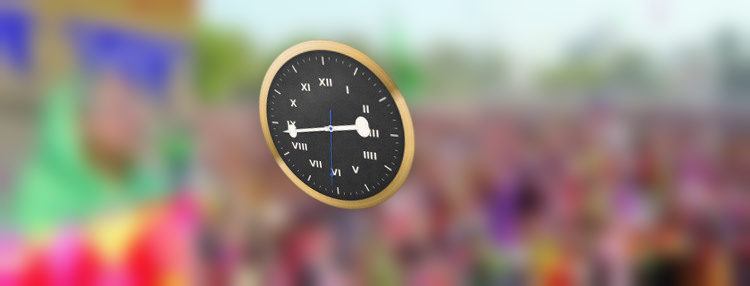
2:43:31
